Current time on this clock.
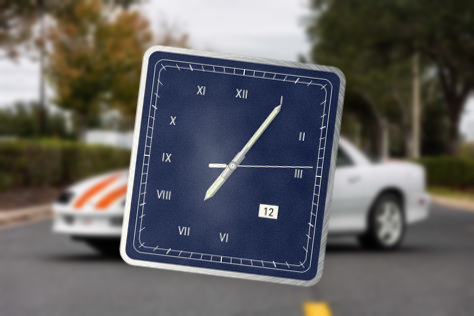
7:05:14
